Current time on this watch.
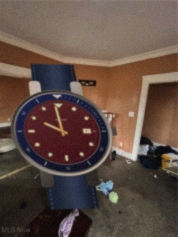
9:59
